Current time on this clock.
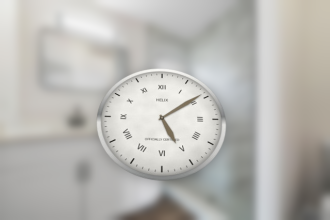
5:09
